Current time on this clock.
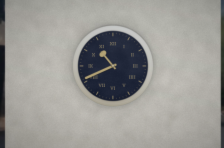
10:41
